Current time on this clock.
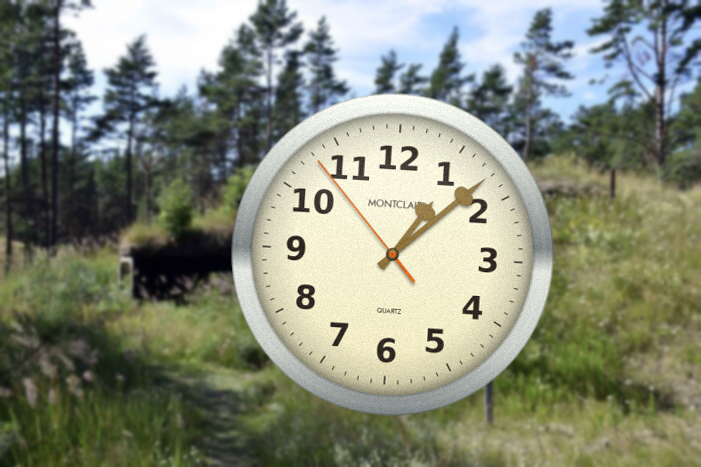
1:07:53
